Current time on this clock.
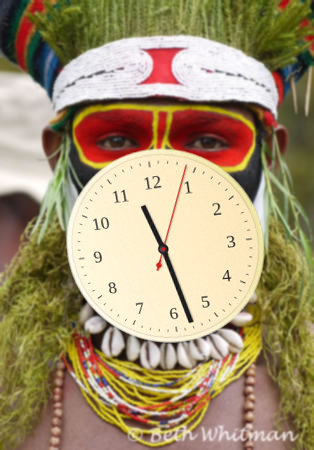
11:28:04
